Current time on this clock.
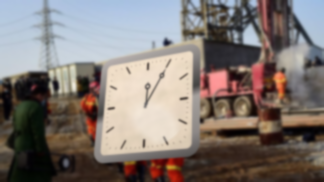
12:05
